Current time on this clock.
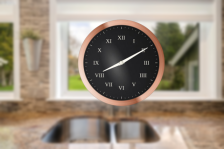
8:10
